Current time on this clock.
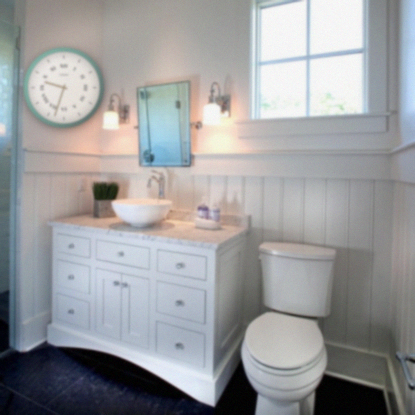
9:33
